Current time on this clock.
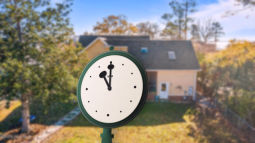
11:00
